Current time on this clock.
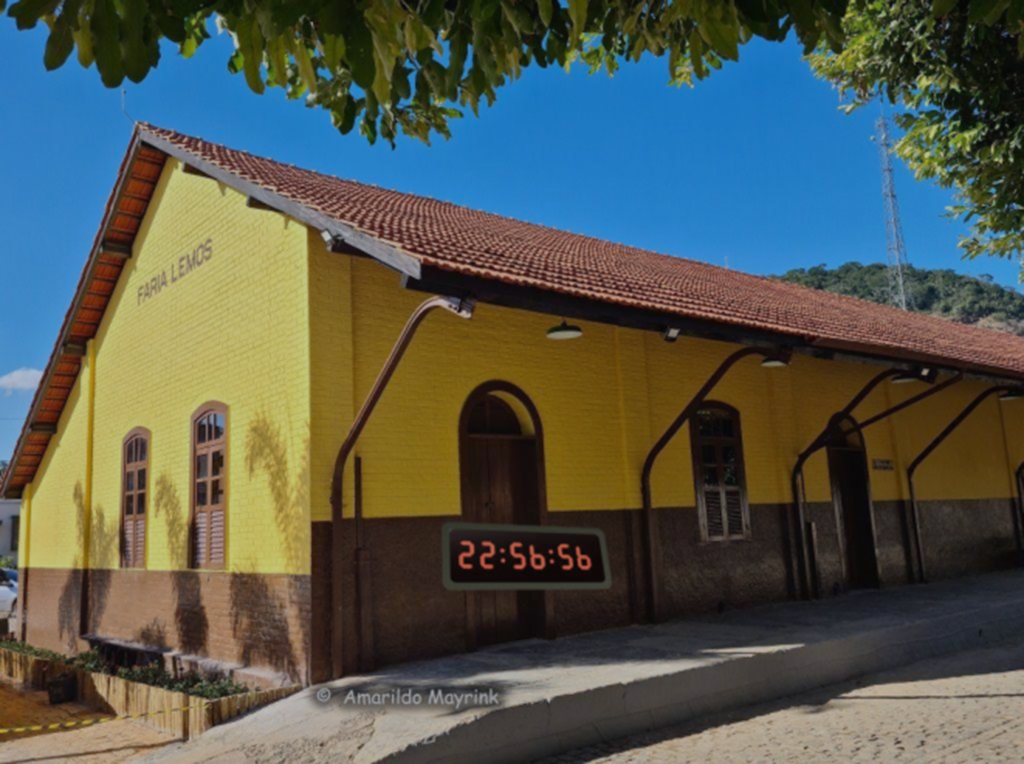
22:56:56
